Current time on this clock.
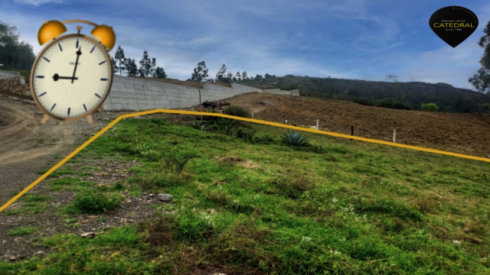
9:01
